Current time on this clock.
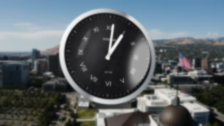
1:01
